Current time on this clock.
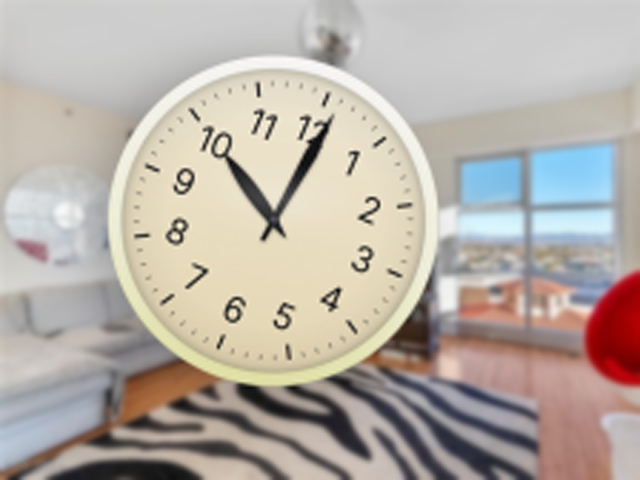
10:01
